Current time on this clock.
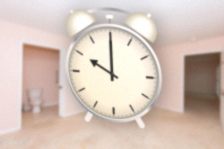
10:00
